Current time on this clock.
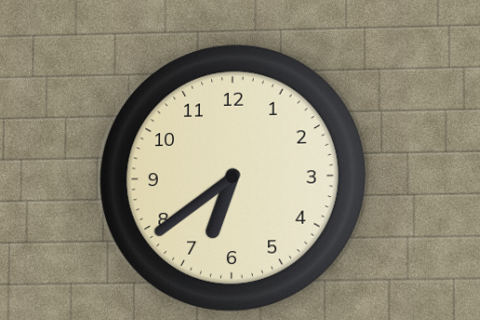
6:39
